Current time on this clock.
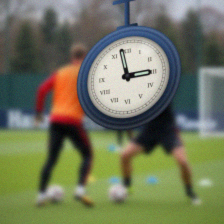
2:58
